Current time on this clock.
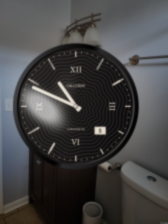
10:49
